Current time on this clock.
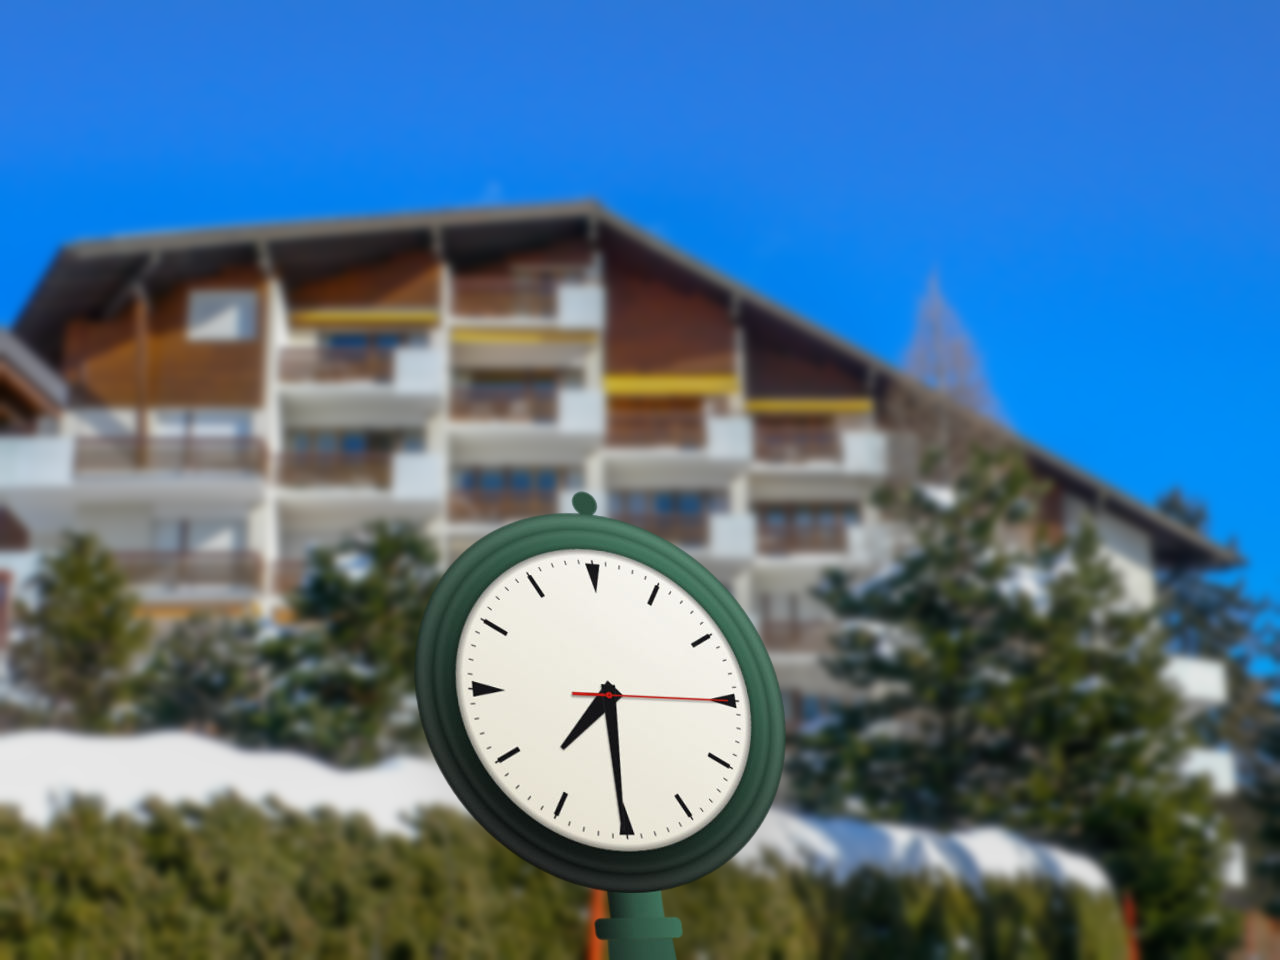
7:30:15
